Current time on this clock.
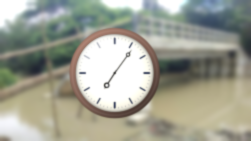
7:06
